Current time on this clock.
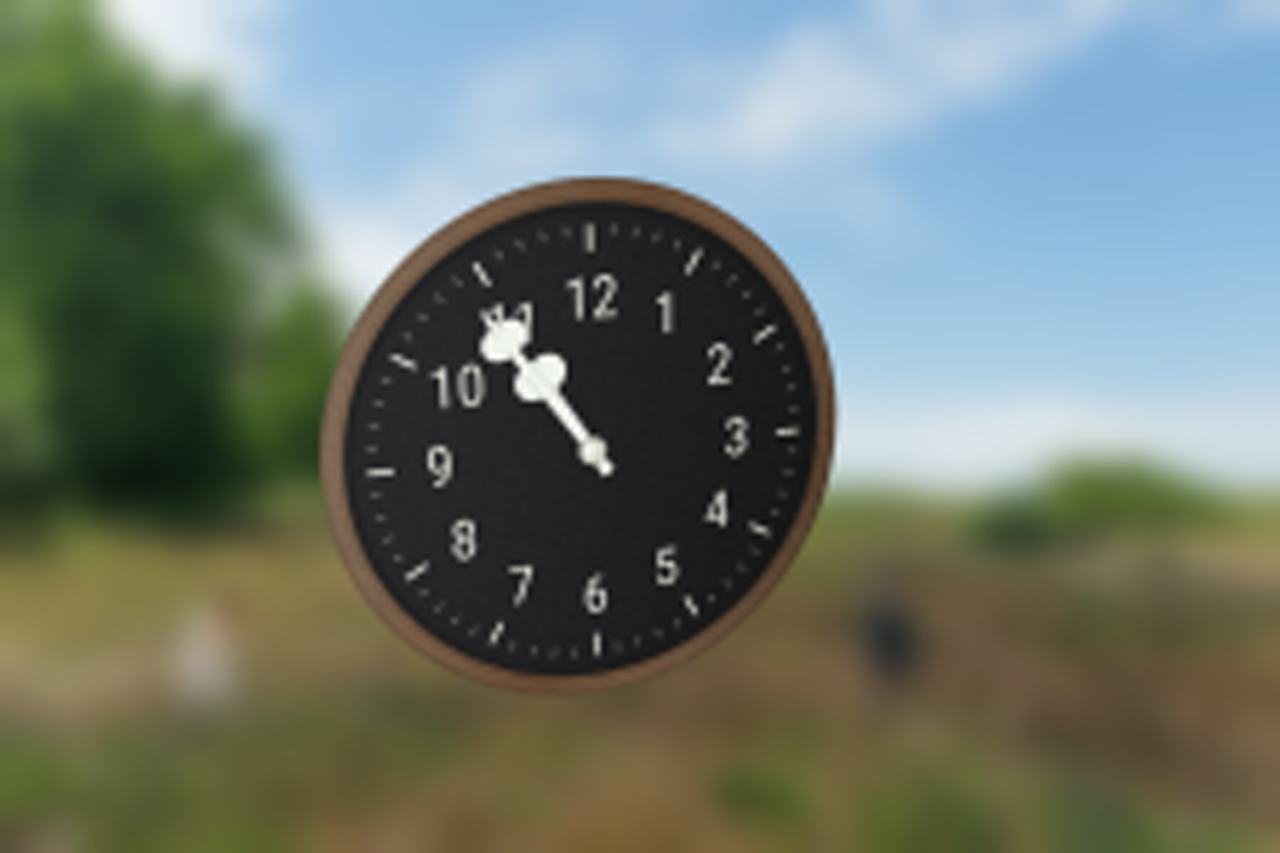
10:54
